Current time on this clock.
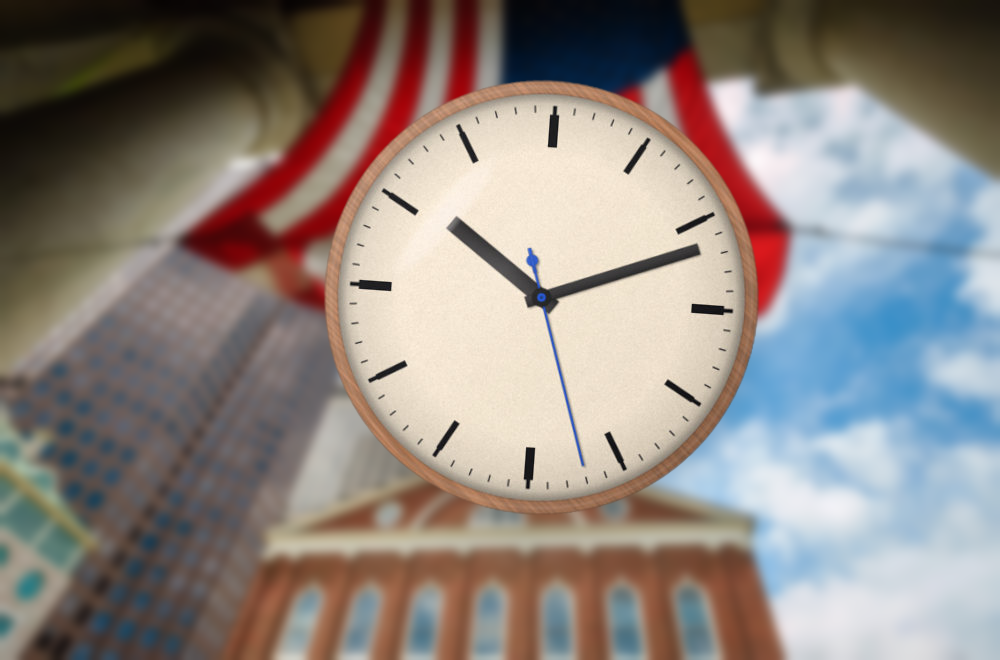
10:11:27
